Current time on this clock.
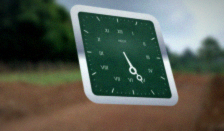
5:26
